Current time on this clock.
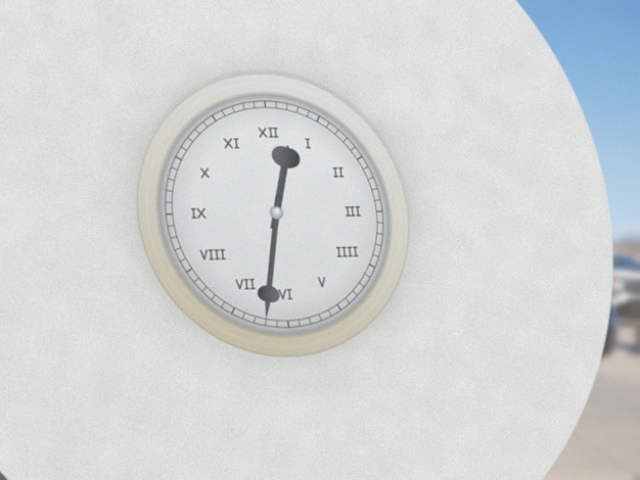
12:32
